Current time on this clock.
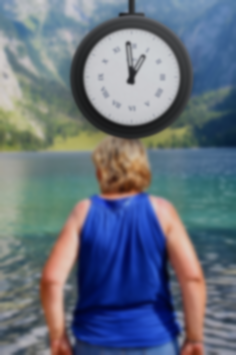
12:59
